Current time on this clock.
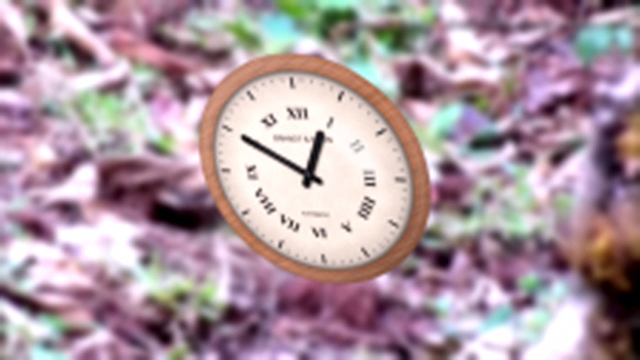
12:50
